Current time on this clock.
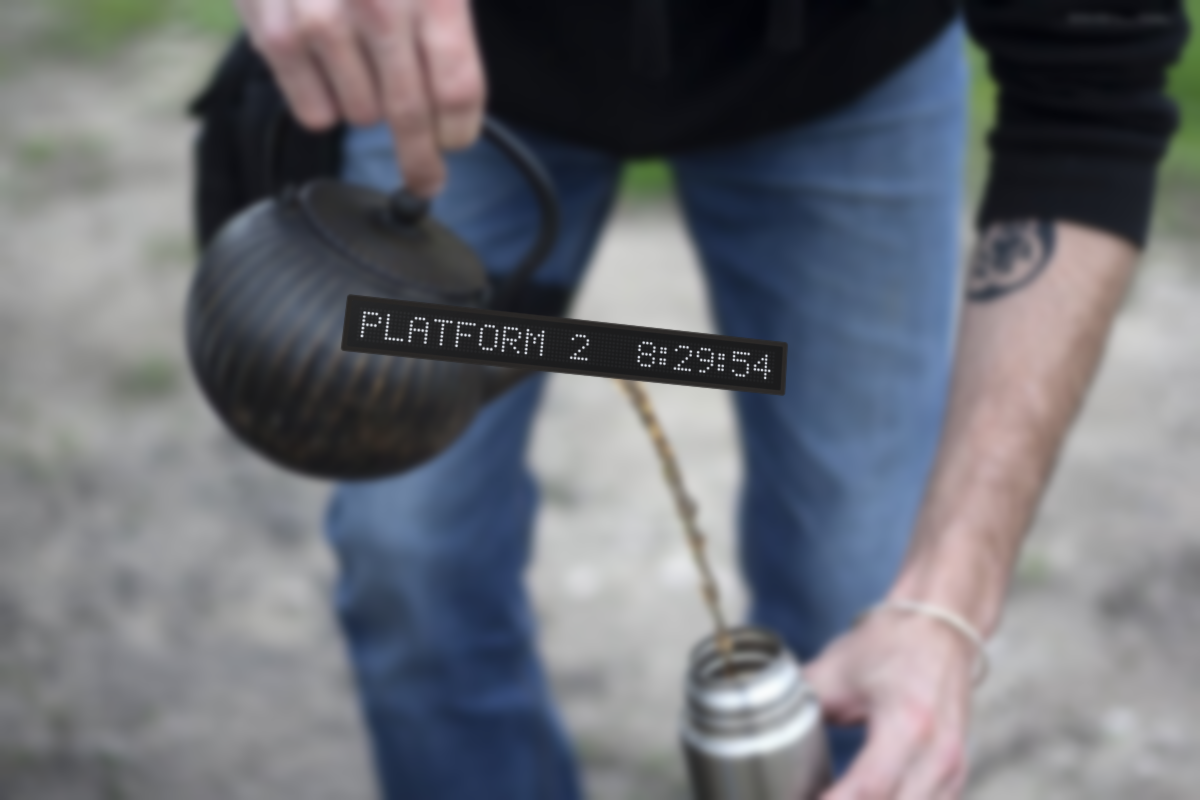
8:29:54
